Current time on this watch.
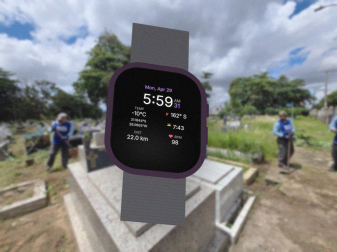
5:59
